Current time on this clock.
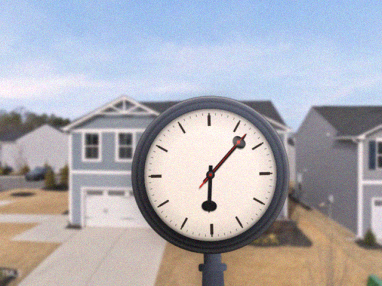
6:07:07
